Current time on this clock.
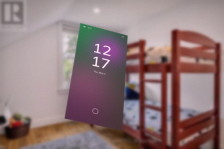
12:17
